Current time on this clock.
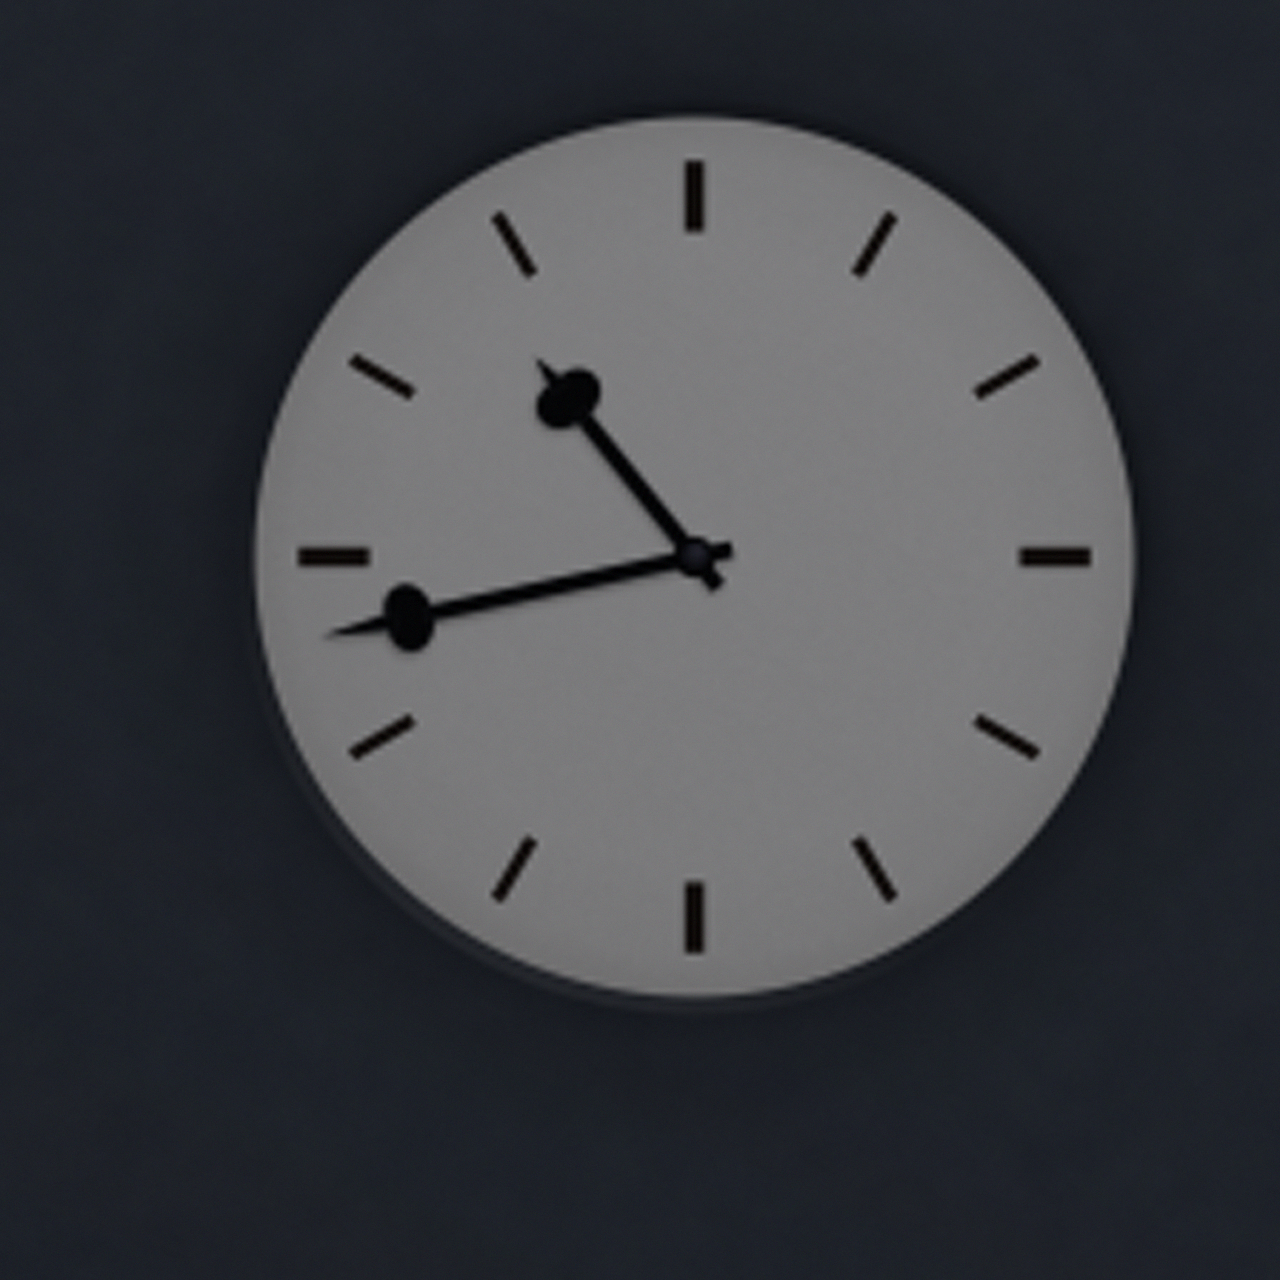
10:43
